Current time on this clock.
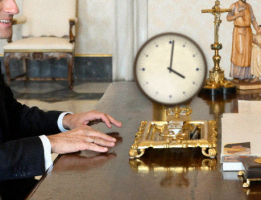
4:01
